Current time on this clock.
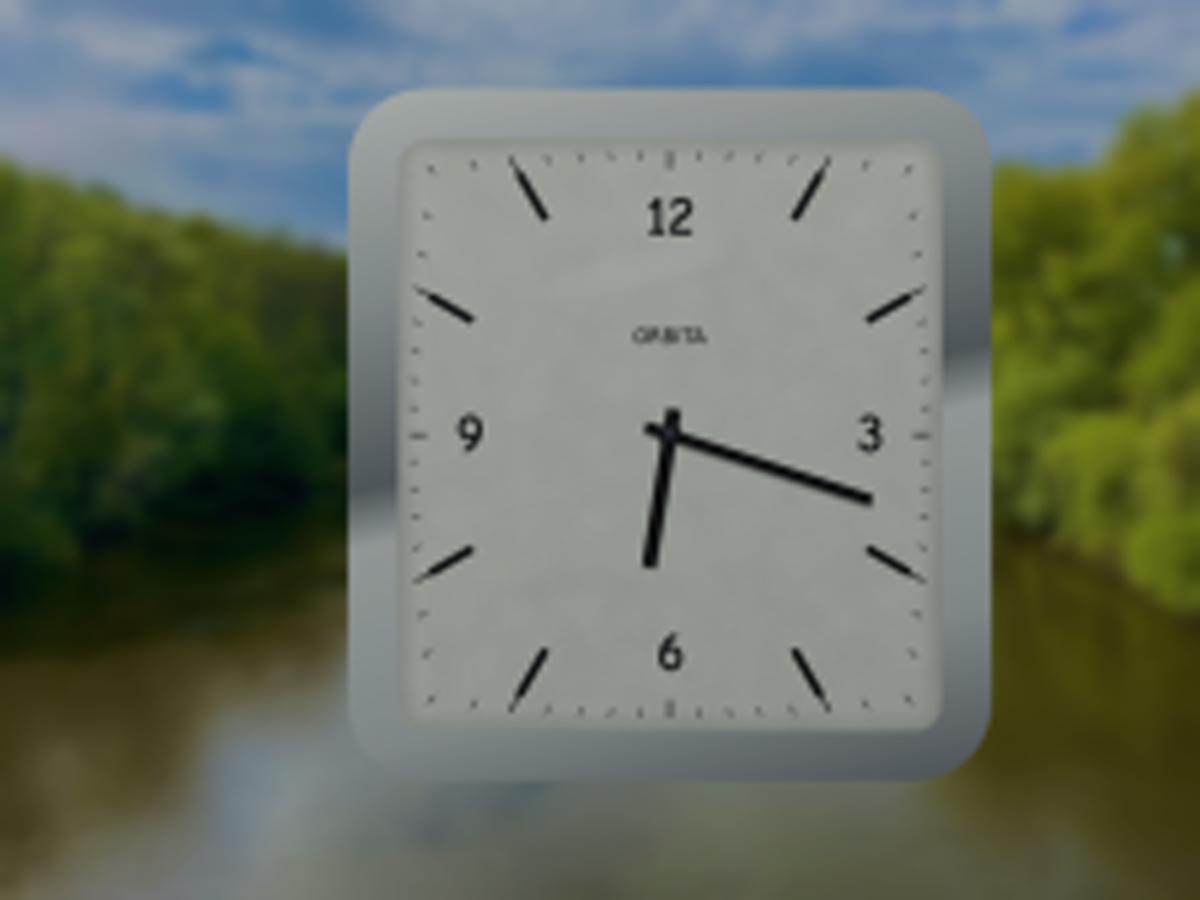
6:18
